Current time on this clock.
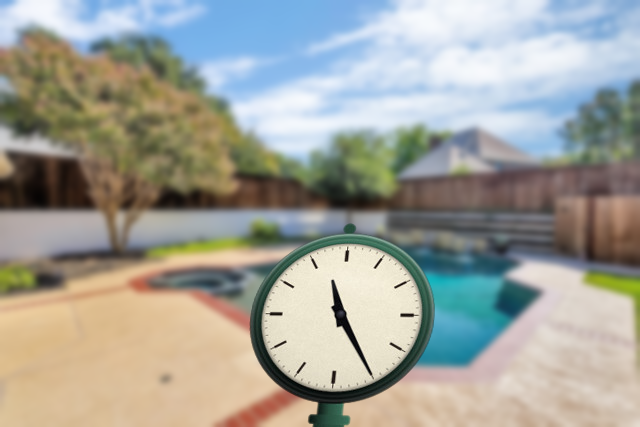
11:25
